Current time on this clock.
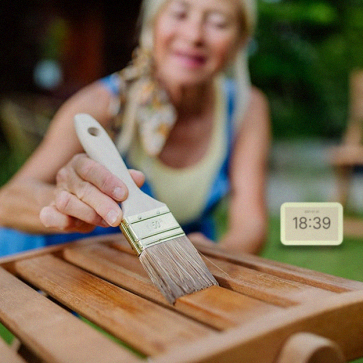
18:39
